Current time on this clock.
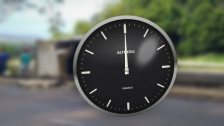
12:00
